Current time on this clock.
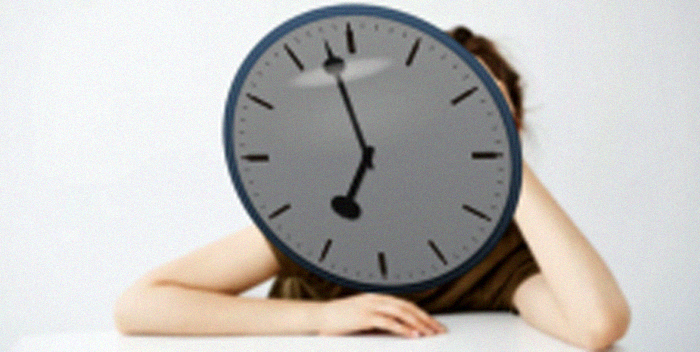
6:58
